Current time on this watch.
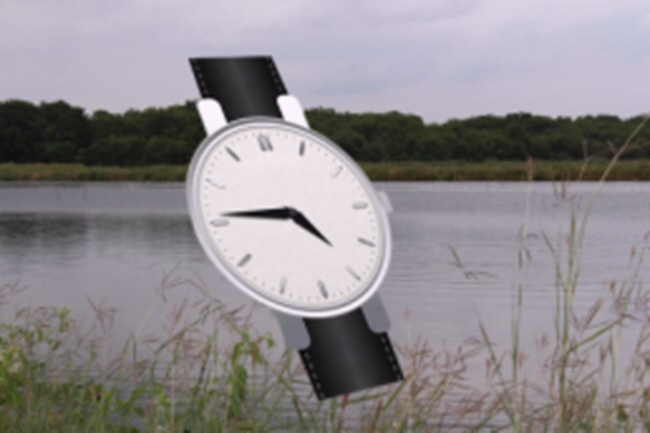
4:46
